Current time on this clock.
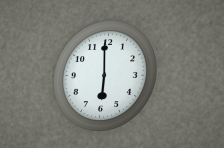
5:59
